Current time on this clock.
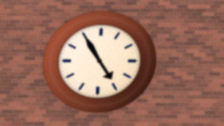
4:55
